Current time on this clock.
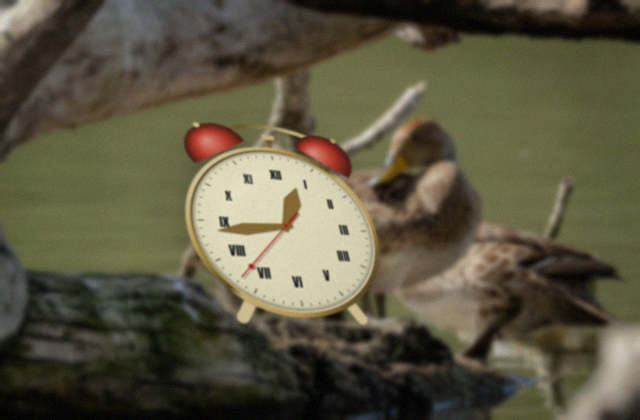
12:43:37
